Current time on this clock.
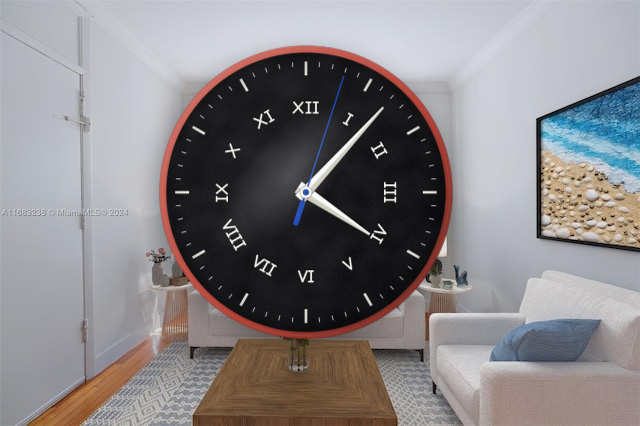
4:07:03
